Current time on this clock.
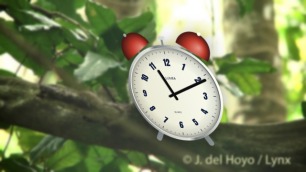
11:11
